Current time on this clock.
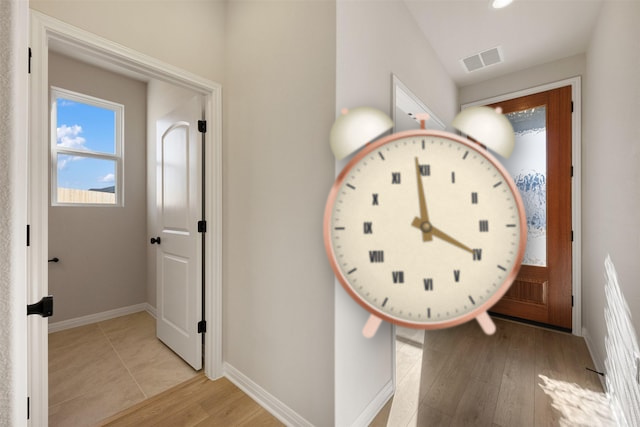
3:59
